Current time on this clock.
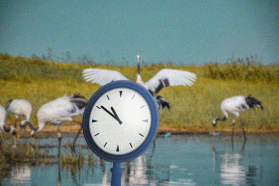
10:51
